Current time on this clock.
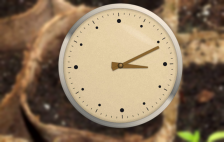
3:11
